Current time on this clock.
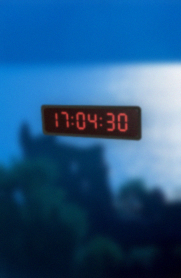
17:04:30
